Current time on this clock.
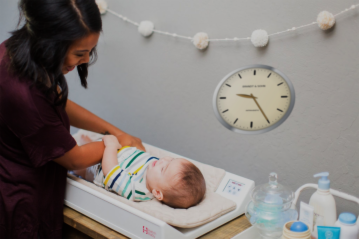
9:25
